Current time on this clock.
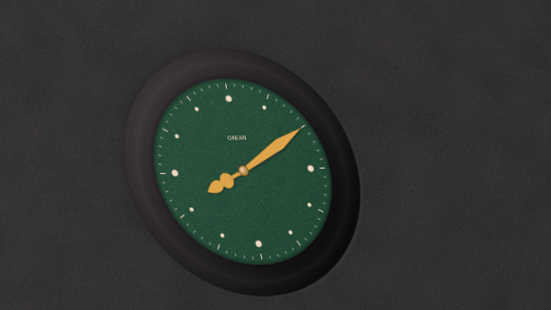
8:10
